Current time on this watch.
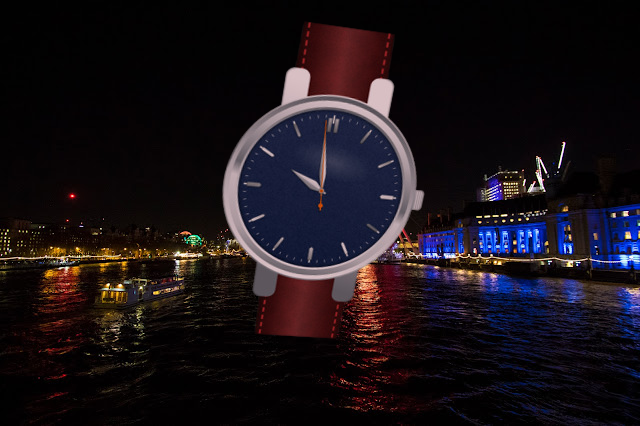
9:58:59
